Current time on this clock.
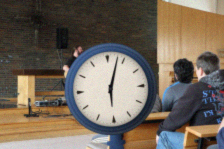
6:03
